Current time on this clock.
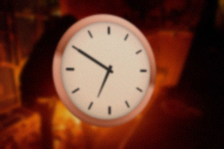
6:50
